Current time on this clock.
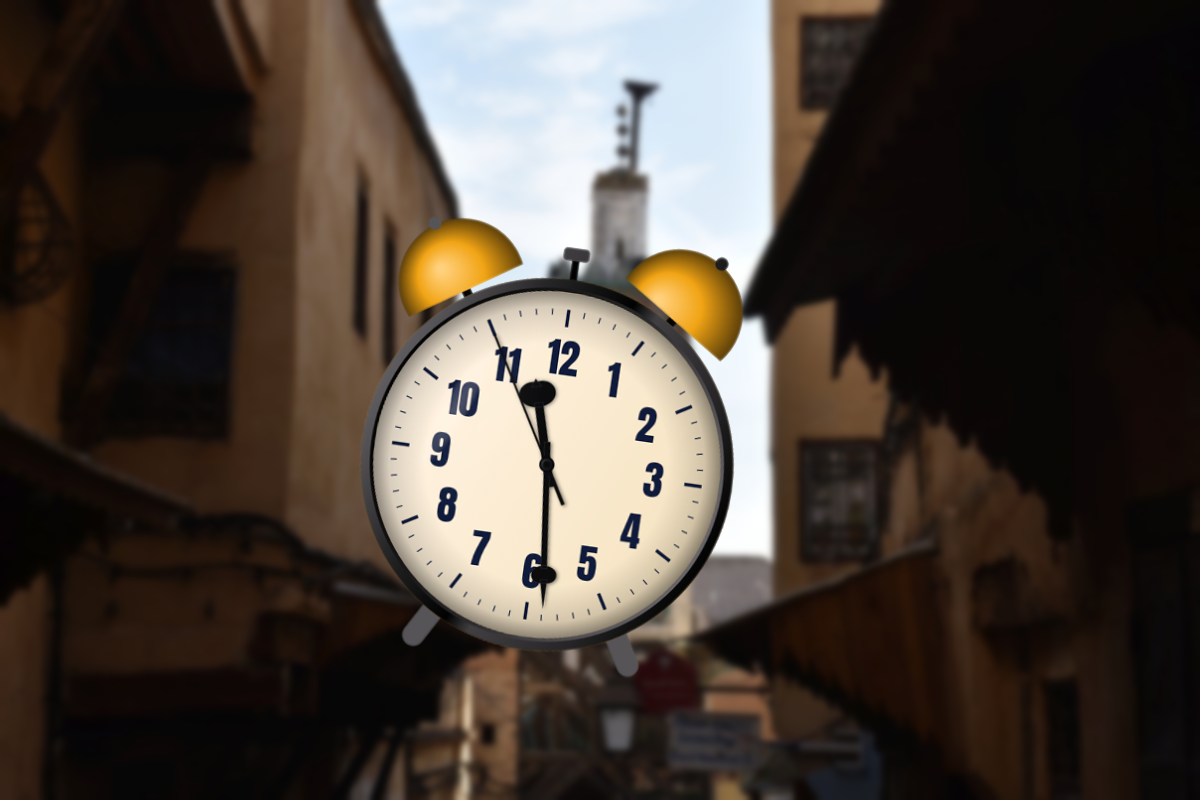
11:28:55
